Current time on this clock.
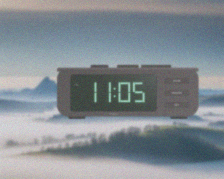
11:05
